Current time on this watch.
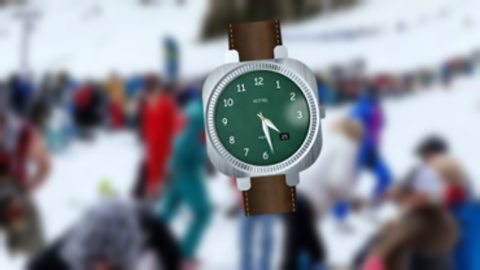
4:28
